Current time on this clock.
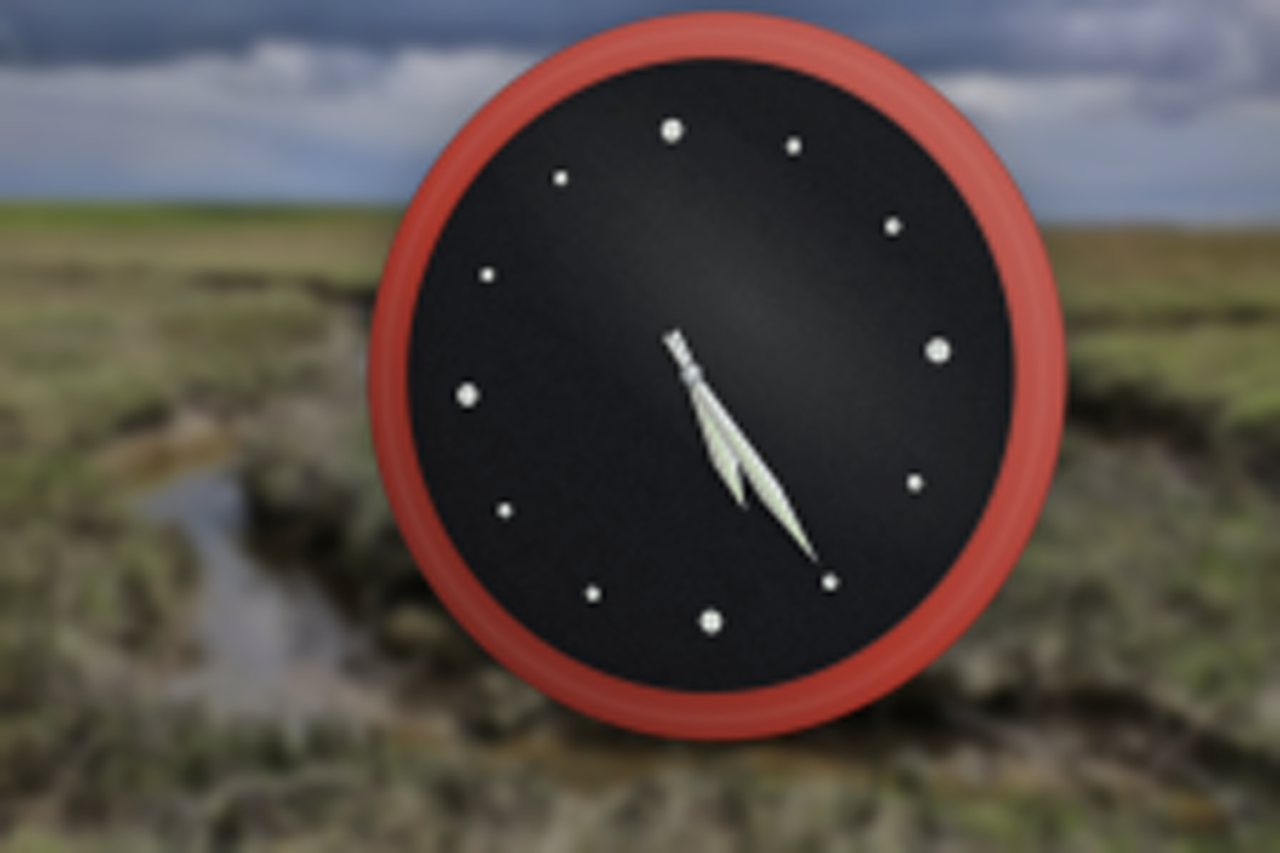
5:25
